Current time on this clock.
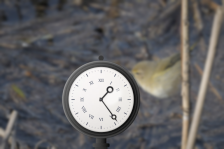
1:24
